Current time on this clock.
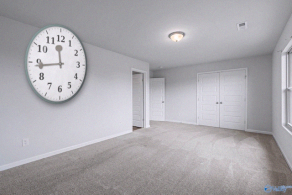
11:44
